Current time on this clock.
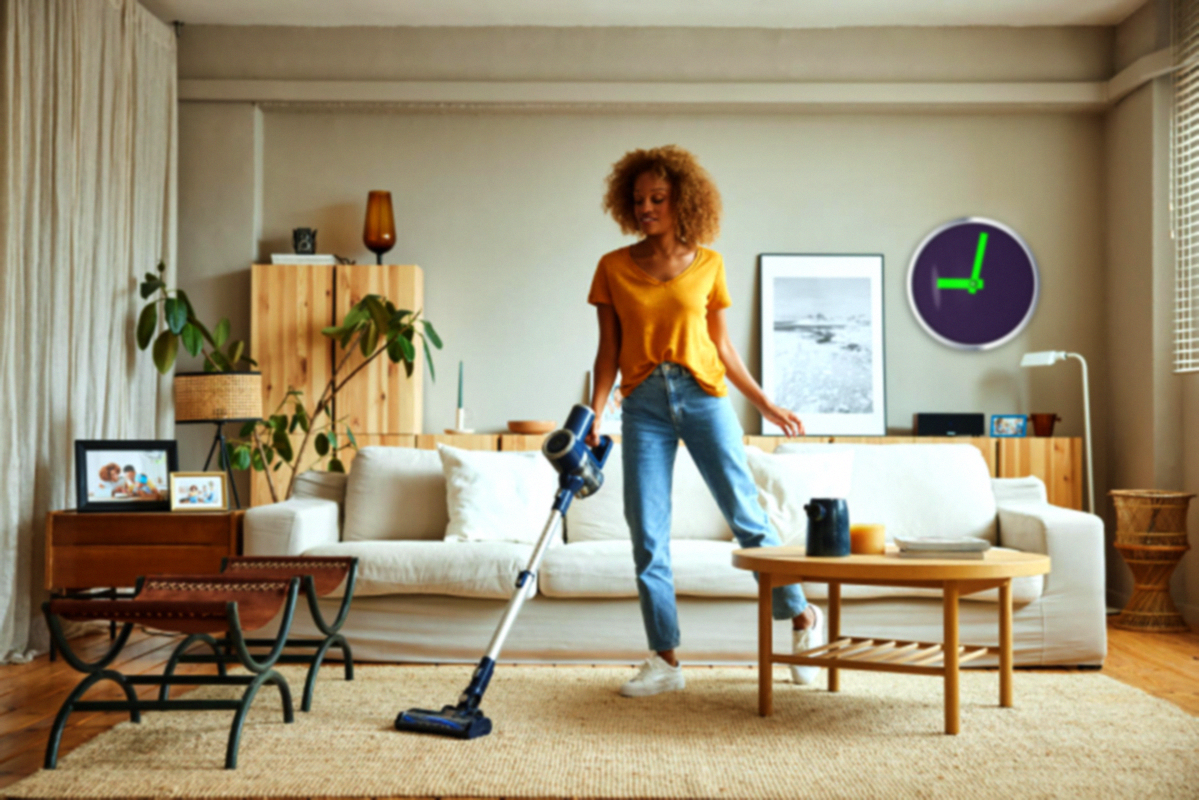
9:02
